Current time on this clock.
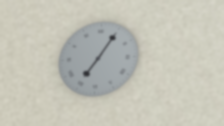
7:05
